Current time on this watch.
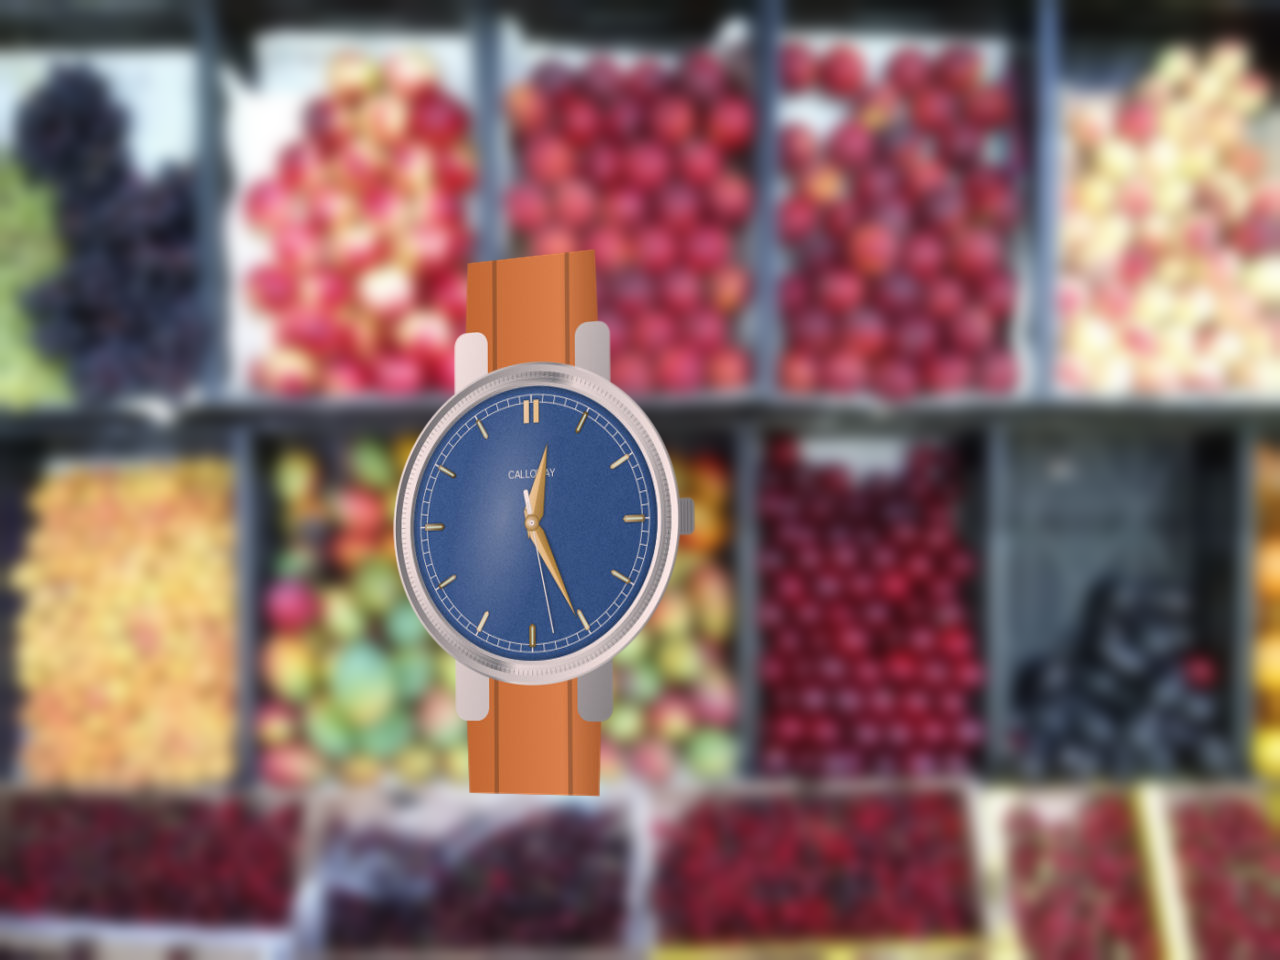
12:25:28
